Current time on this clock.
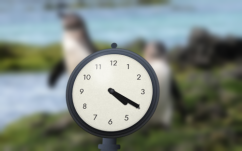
4:20
